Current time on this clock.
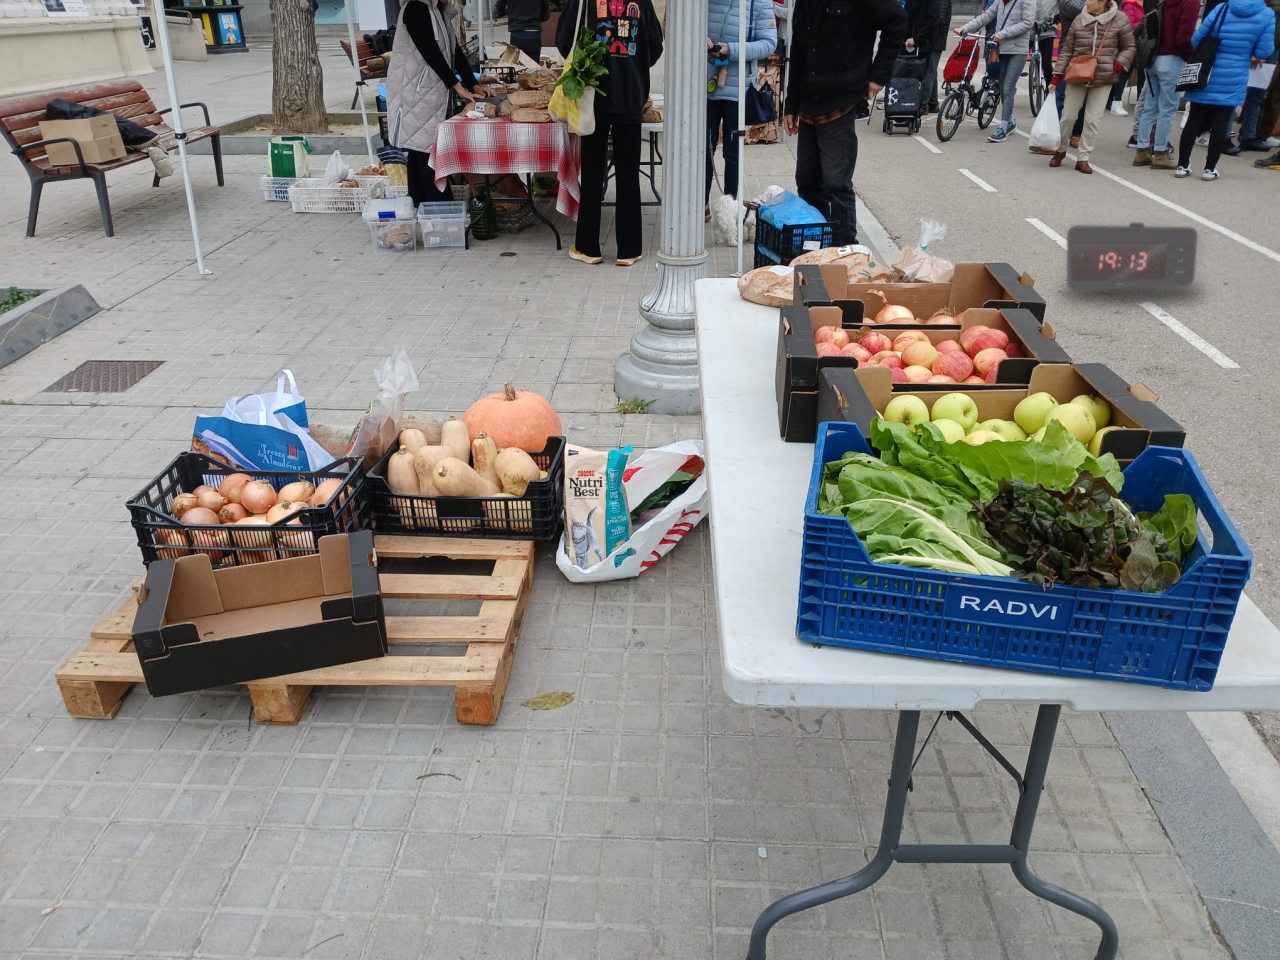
19:13
